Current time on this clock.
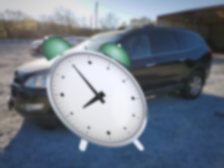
7:55
